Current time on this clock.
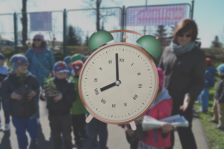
7:58
